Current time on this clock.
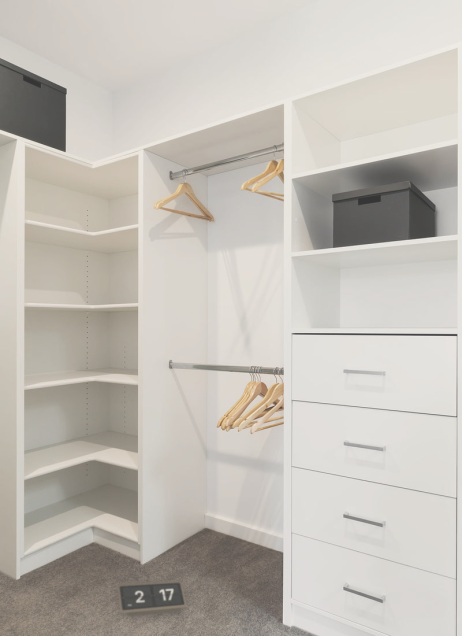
2:17
